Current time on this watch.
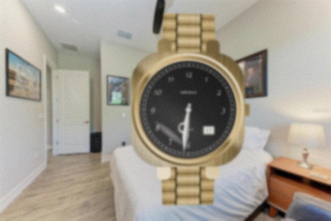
6:31
